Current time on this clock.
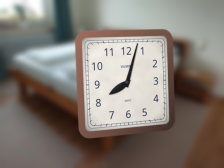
8:03
